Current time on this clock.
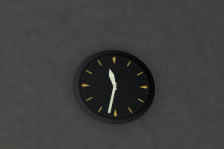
11:32
